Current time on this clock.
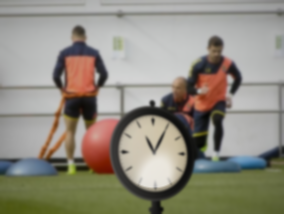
11:05
